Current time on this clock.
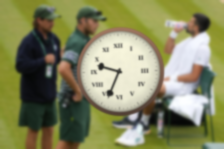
9:34
